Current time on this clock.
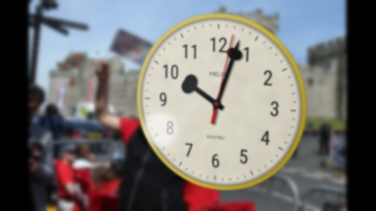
10:03:02
